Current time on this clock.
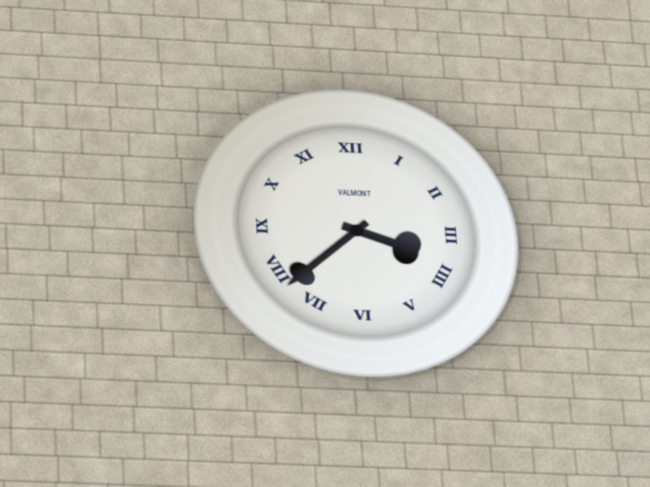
3:38
